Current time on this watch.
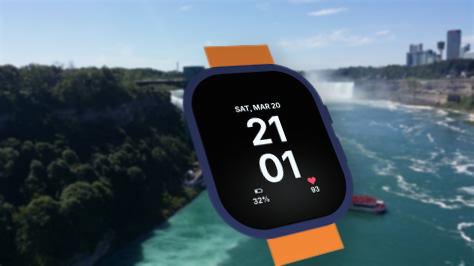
21:01
